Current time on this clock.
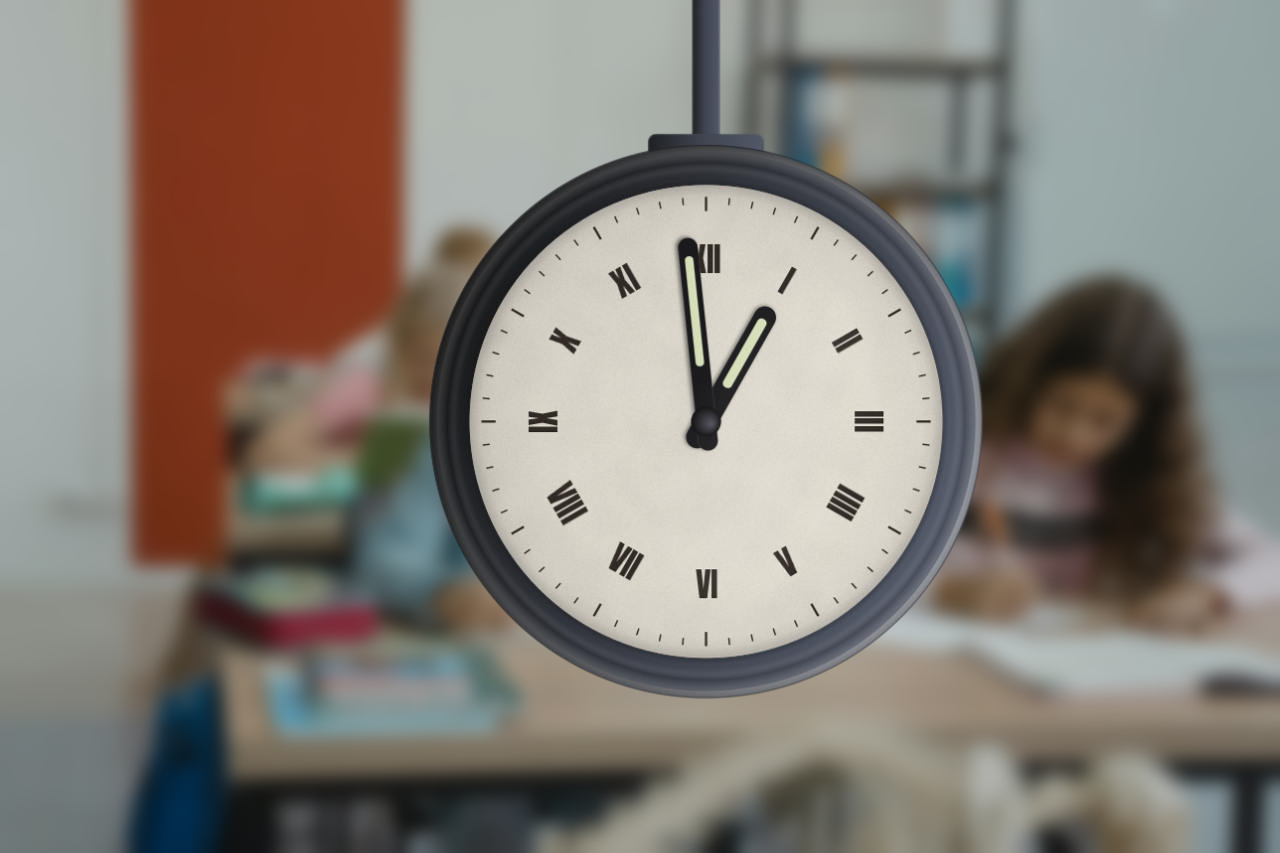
12:59
